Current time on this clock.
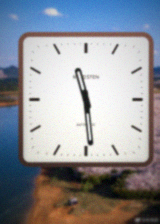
11:29
